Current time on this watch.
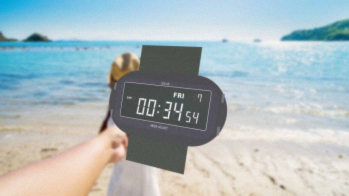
0:34:54
